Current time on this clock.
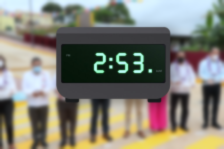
2:53
